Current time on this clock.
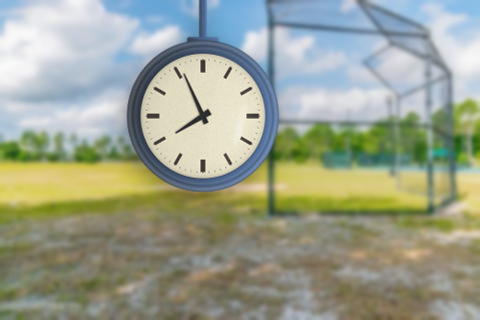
7:56
